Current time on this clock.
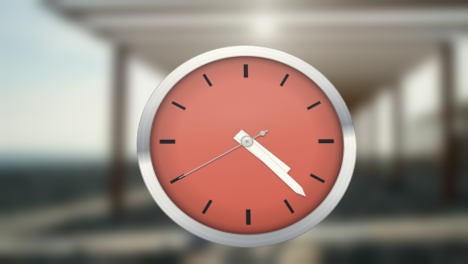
4:22:40
